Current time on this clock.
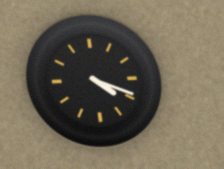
4:19
